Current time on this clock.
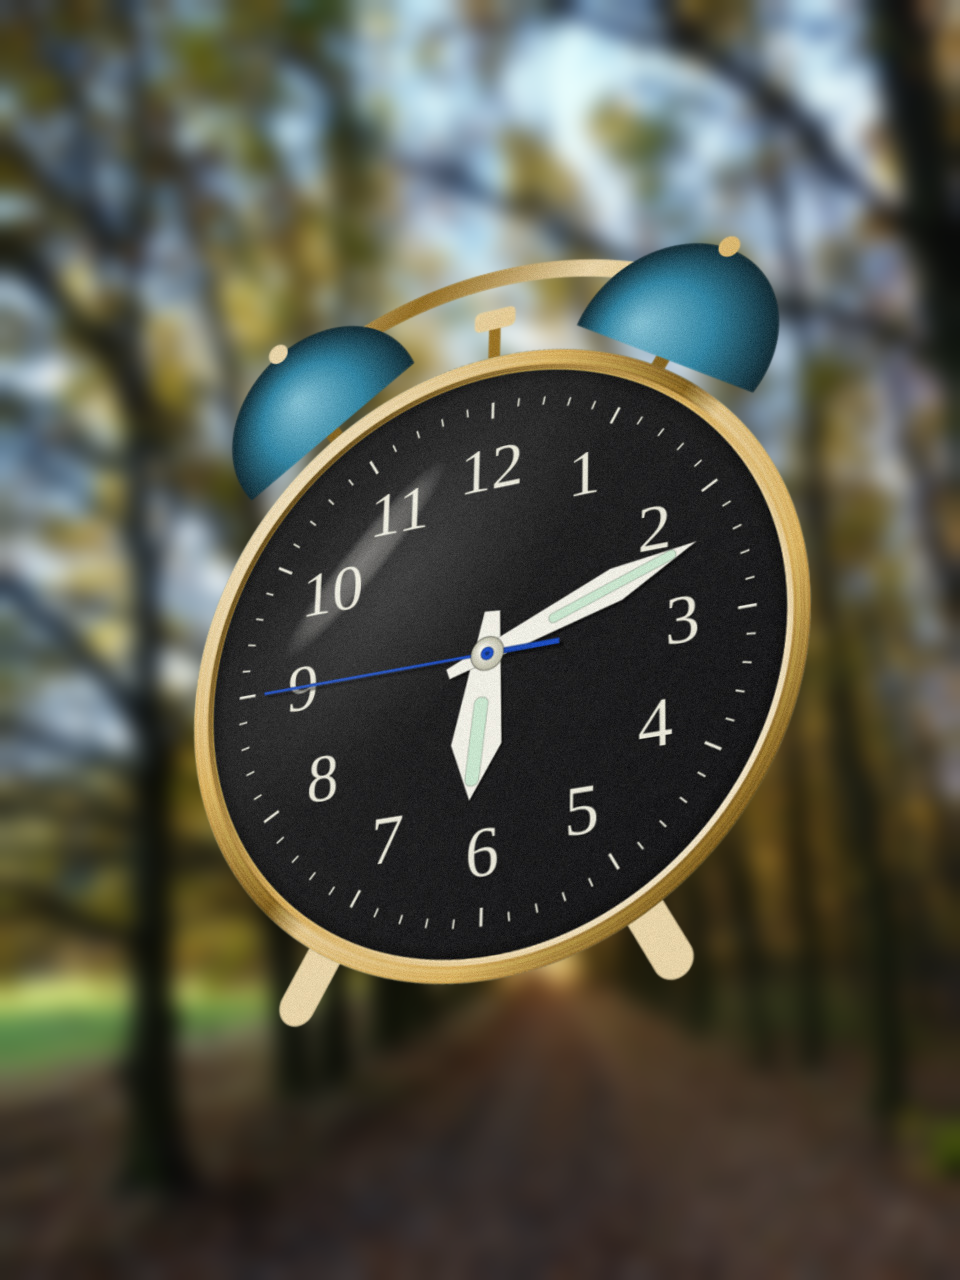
6:11:45
